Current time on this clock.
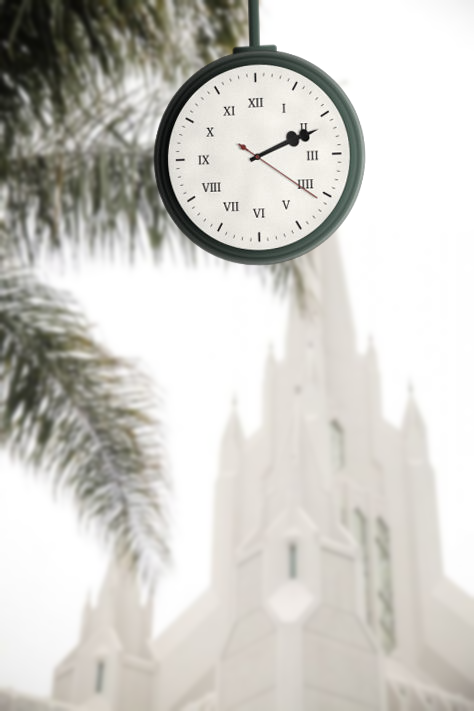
2:11:21
